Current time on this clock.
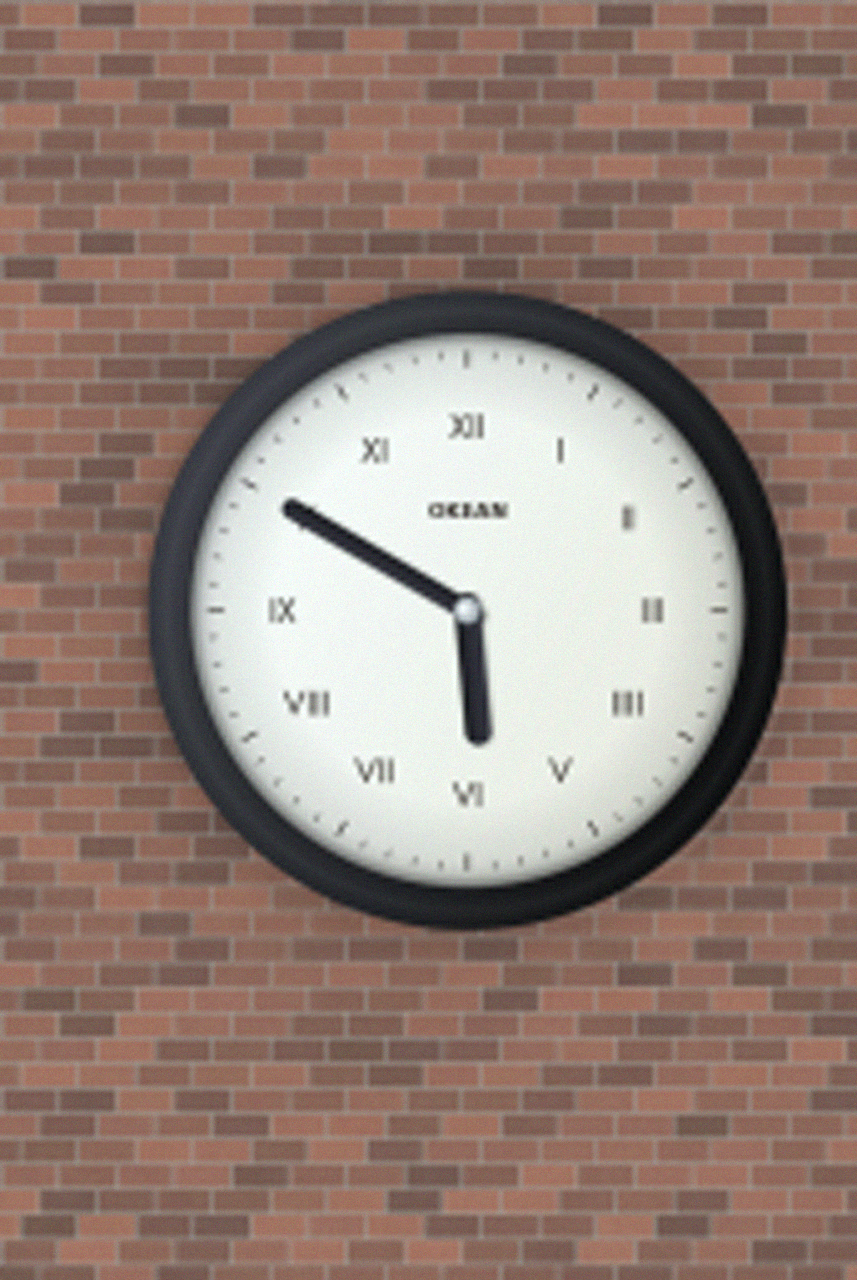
5:50
